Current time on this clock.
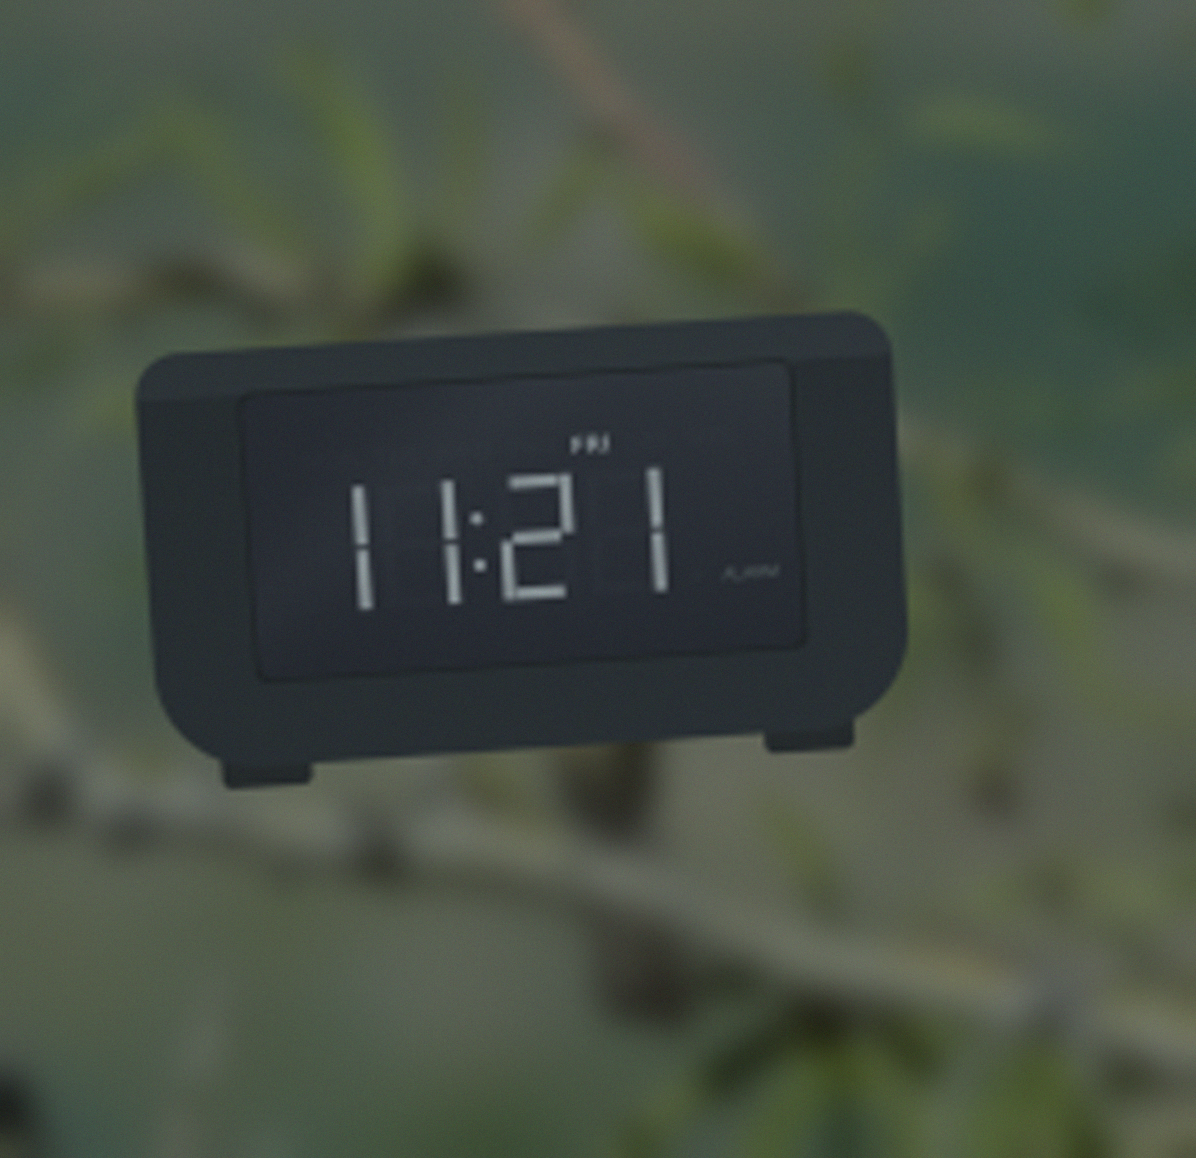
11:21
